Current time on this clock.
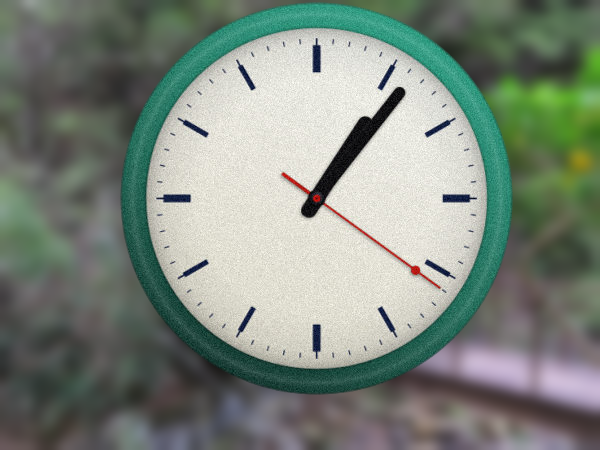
1:06:21
